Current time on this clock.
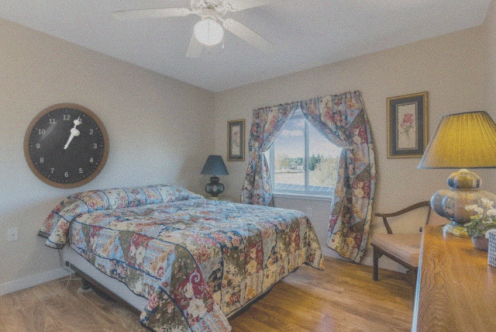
1:04
